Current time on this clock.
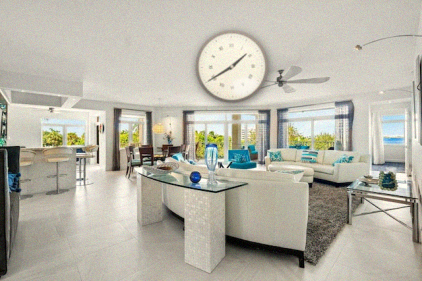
1:40
